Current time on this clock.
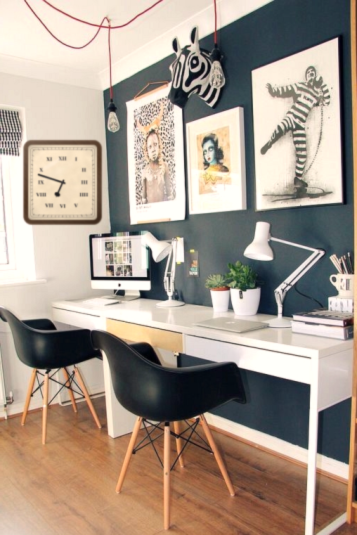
6:48
